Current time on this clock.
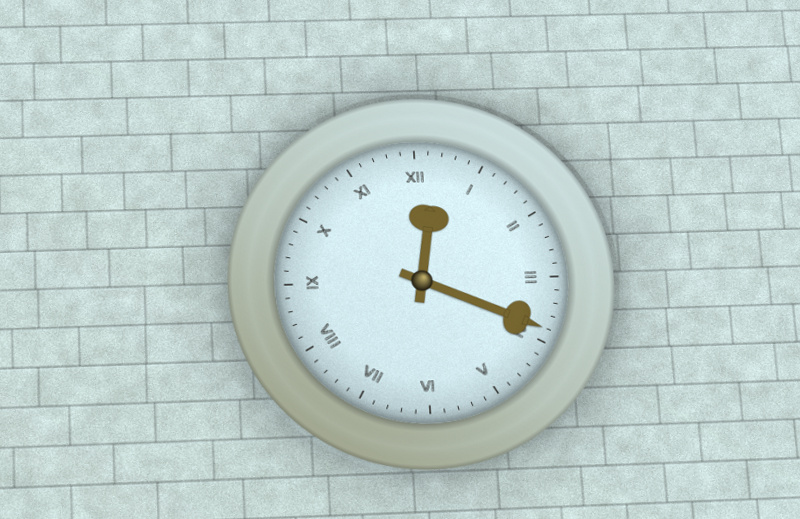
12:19
